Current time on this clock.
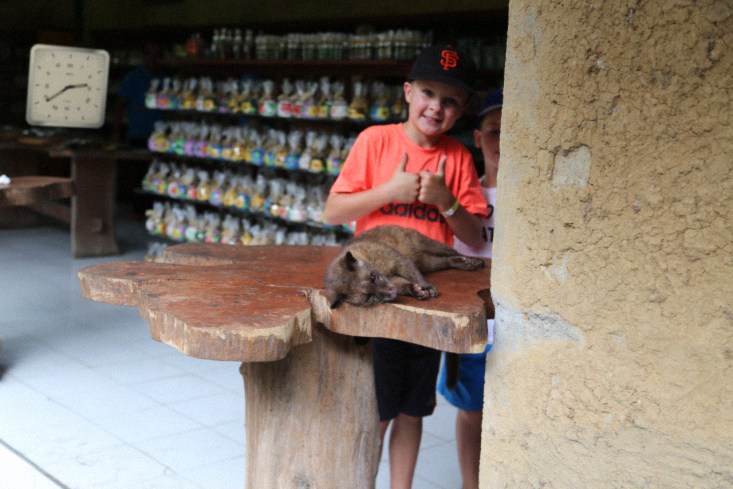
2:39
